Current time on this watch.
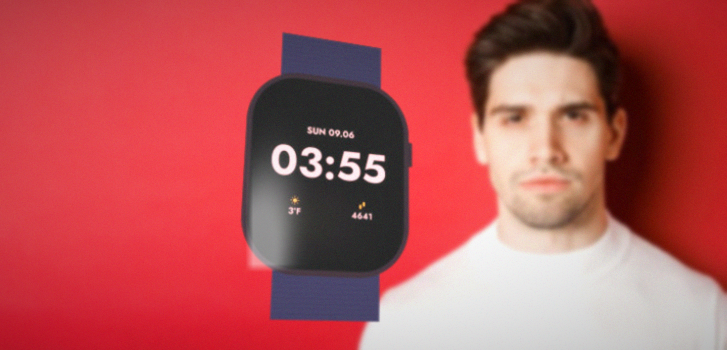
3:55
